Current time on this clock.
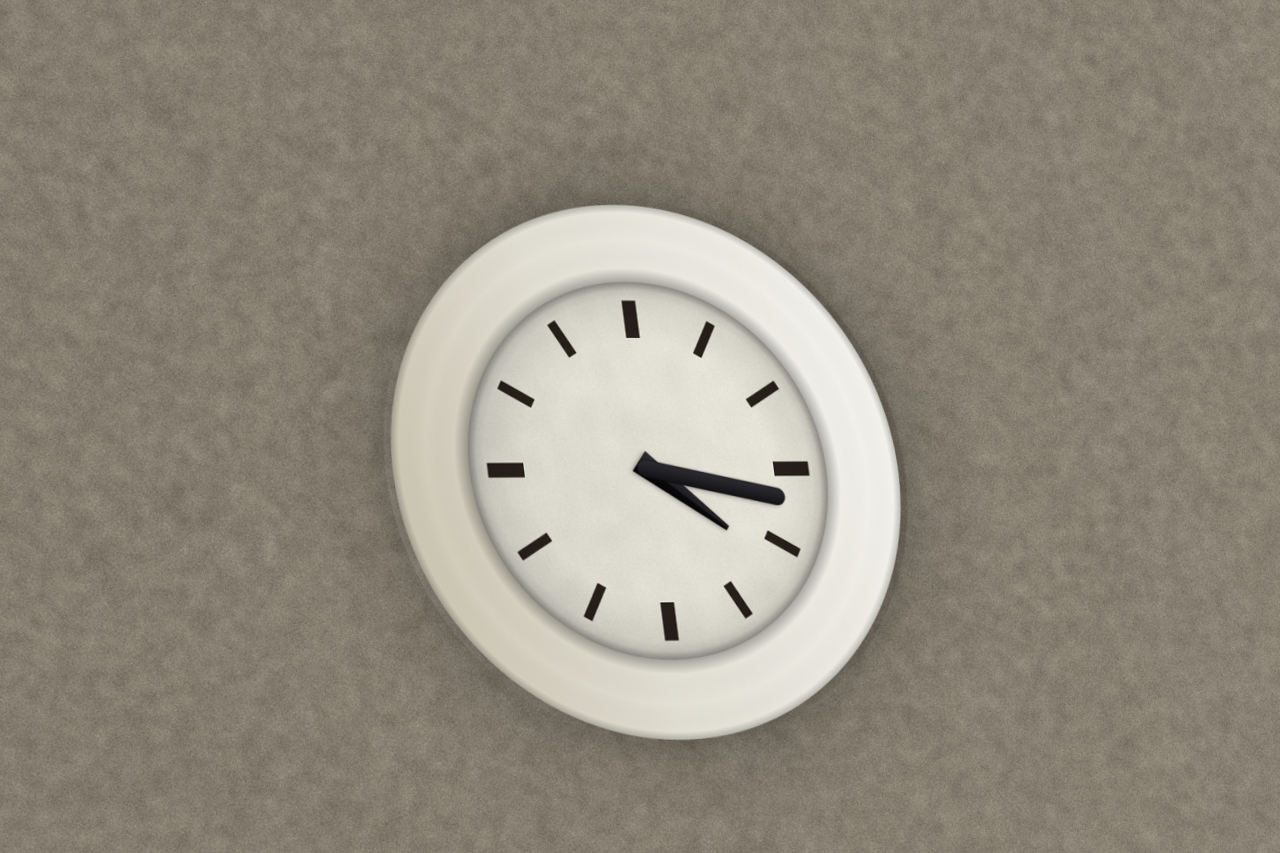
4:17
